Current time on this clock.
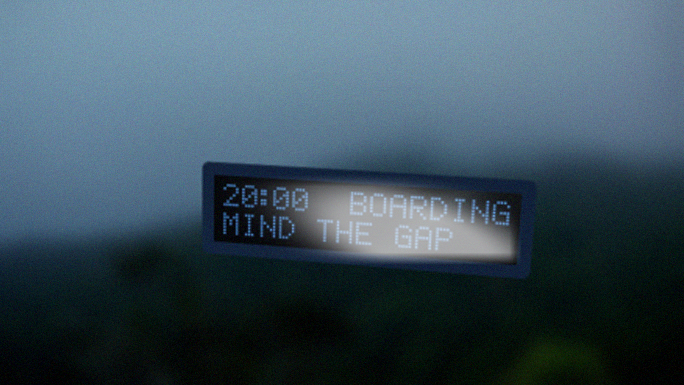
20:00
